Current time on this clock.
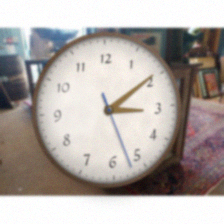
3:09:27
